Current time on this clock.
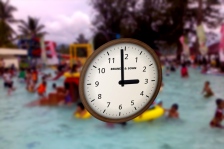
2:59
